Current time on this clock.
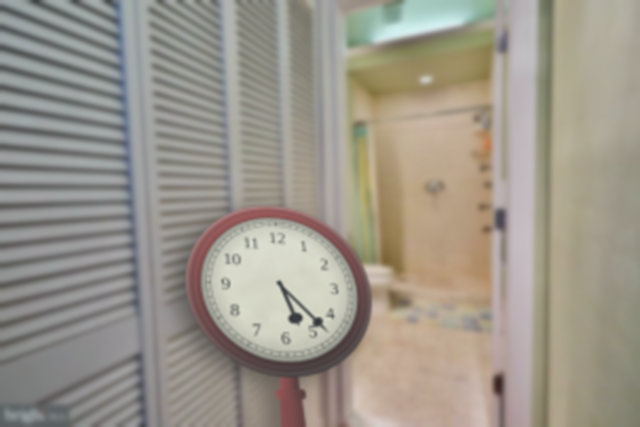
5:23
